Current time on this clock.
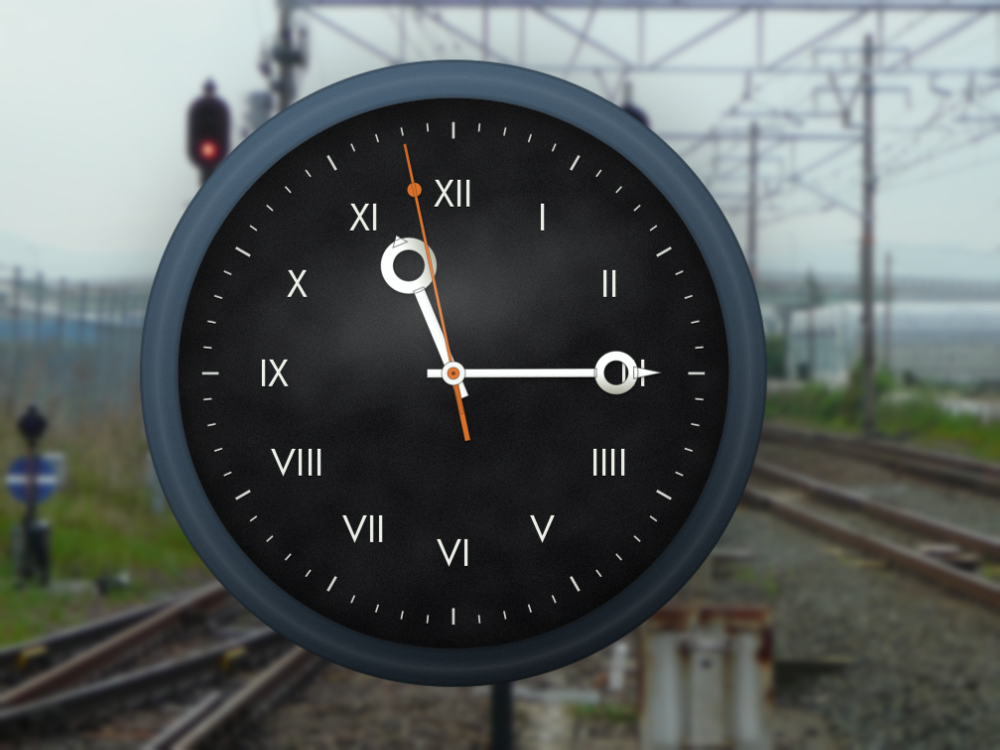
11:14:58
